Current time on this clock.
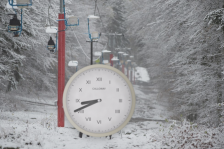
8:41
